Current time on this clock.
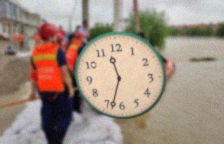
11:33
